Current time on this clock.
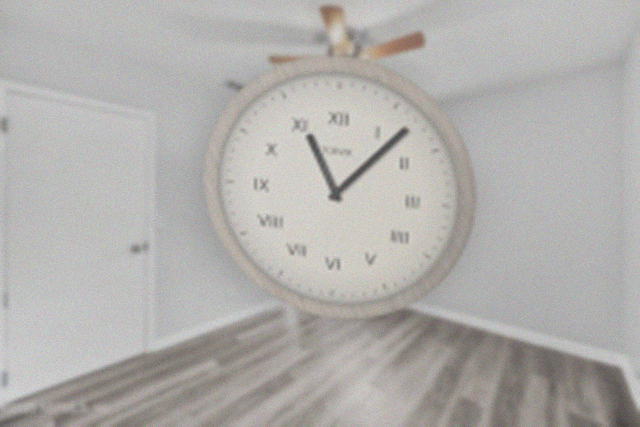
11:07
